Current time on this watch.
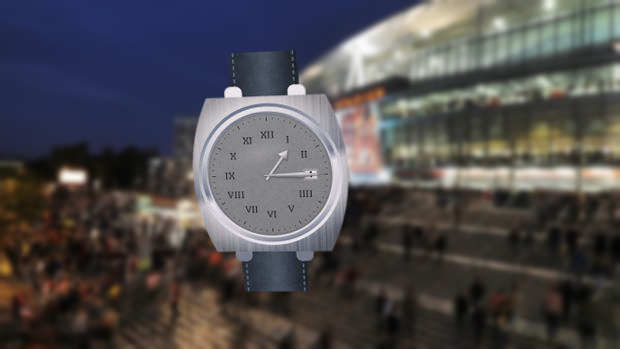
1:15
